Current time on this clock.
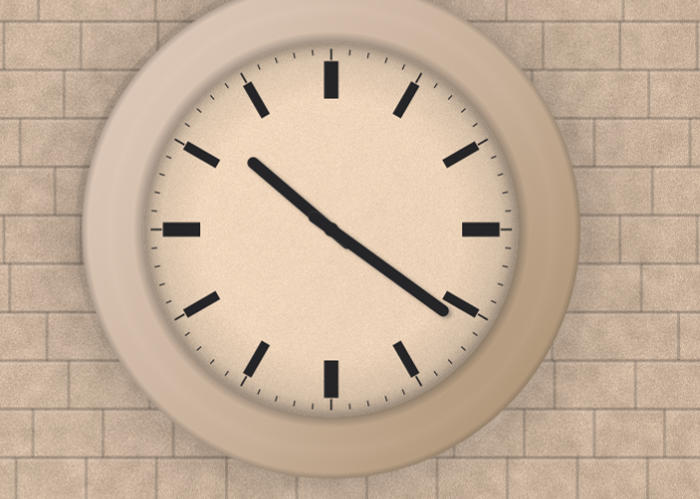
10:21
